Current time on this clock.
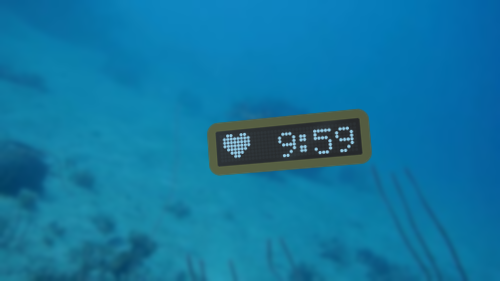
9:59
